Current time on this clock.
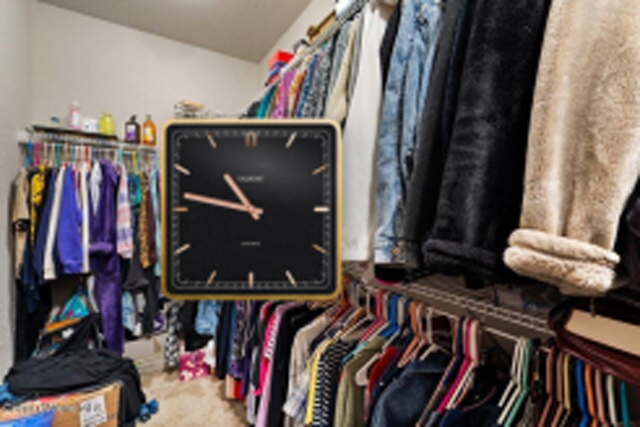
10:47
